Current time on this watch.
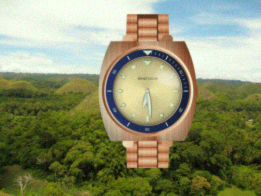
6:29
